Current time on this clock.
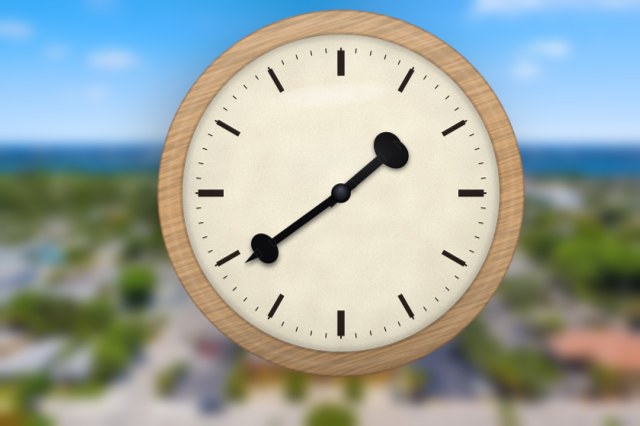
1:39
